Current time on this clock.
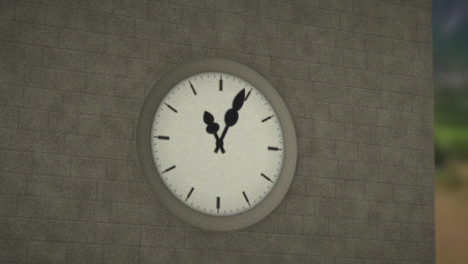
11:04
